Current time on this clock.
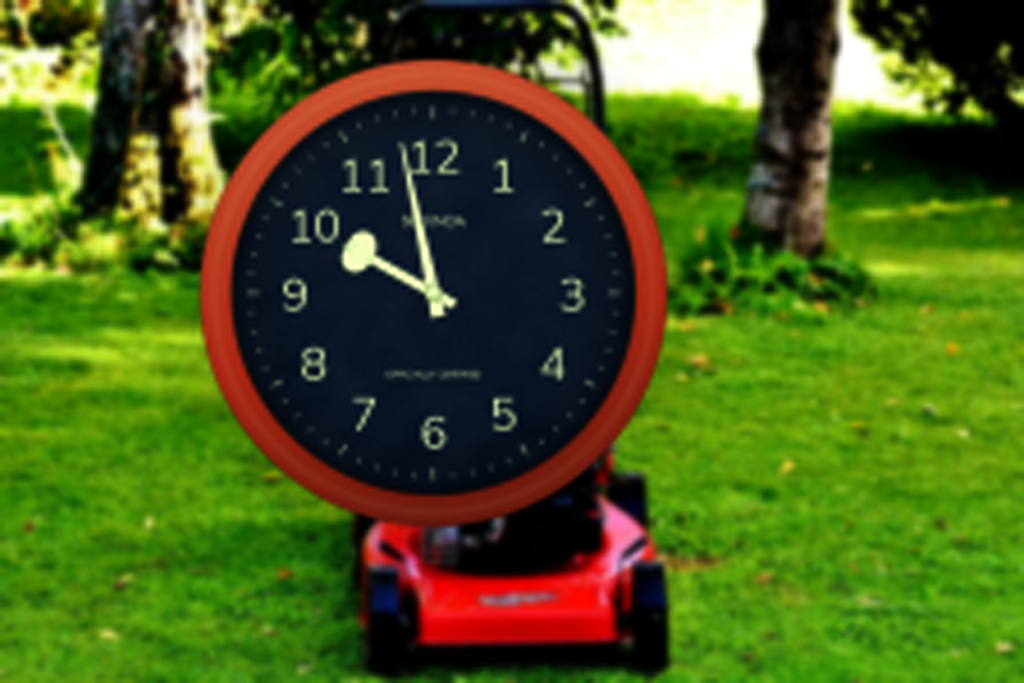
9:58
